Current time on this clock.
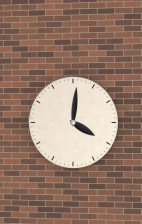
4:01
